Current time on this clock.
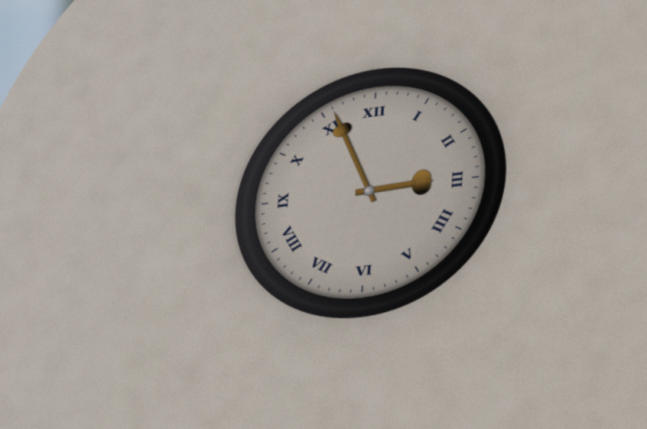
2:56
